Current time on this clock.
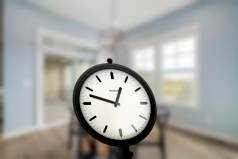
12:48
